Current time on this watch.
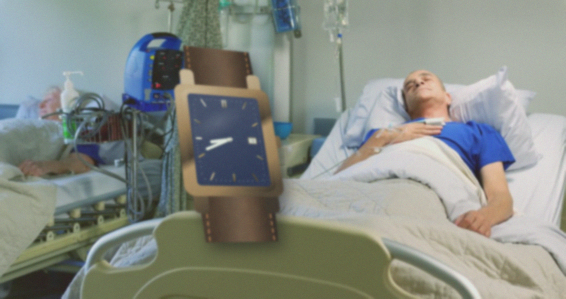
8:41
